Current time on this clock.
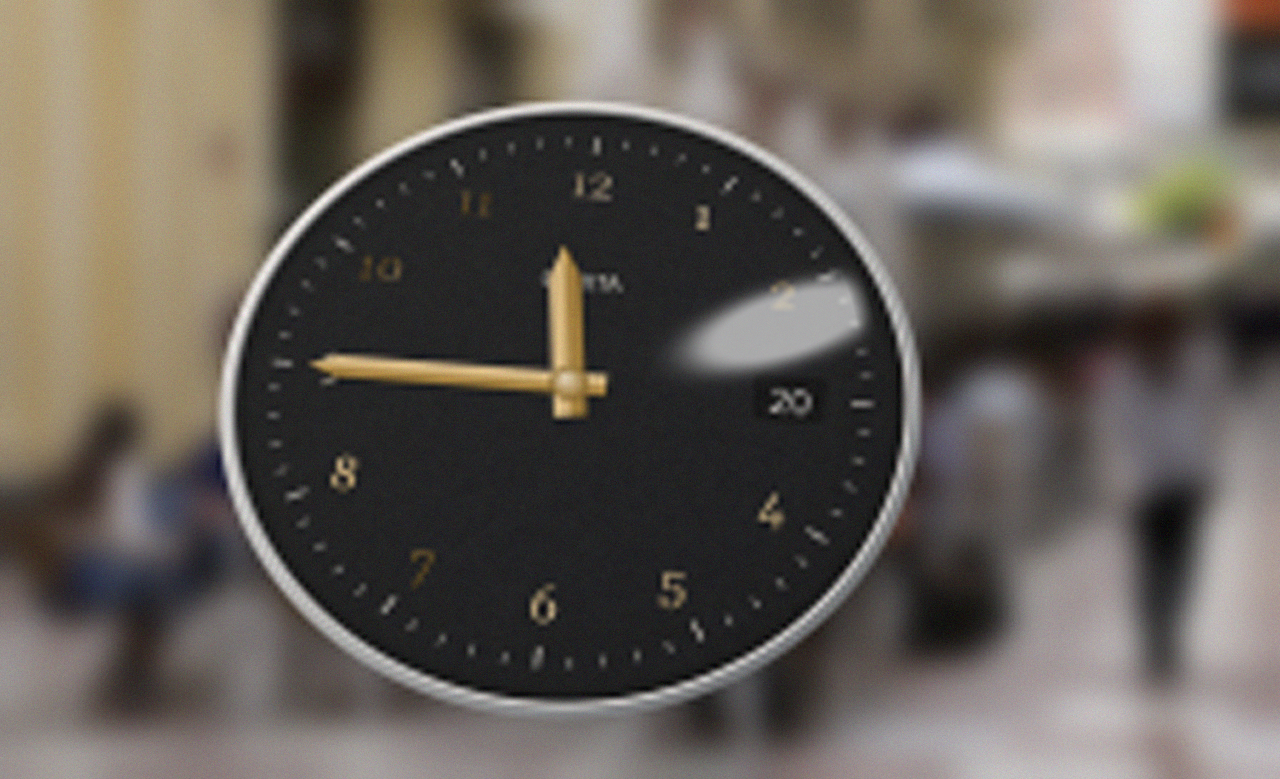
11:45
